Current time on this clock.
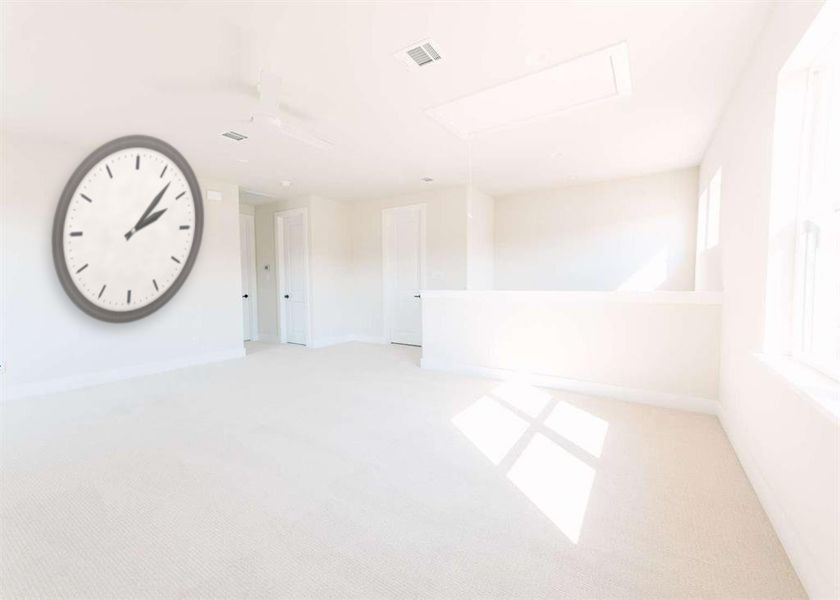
2:07
